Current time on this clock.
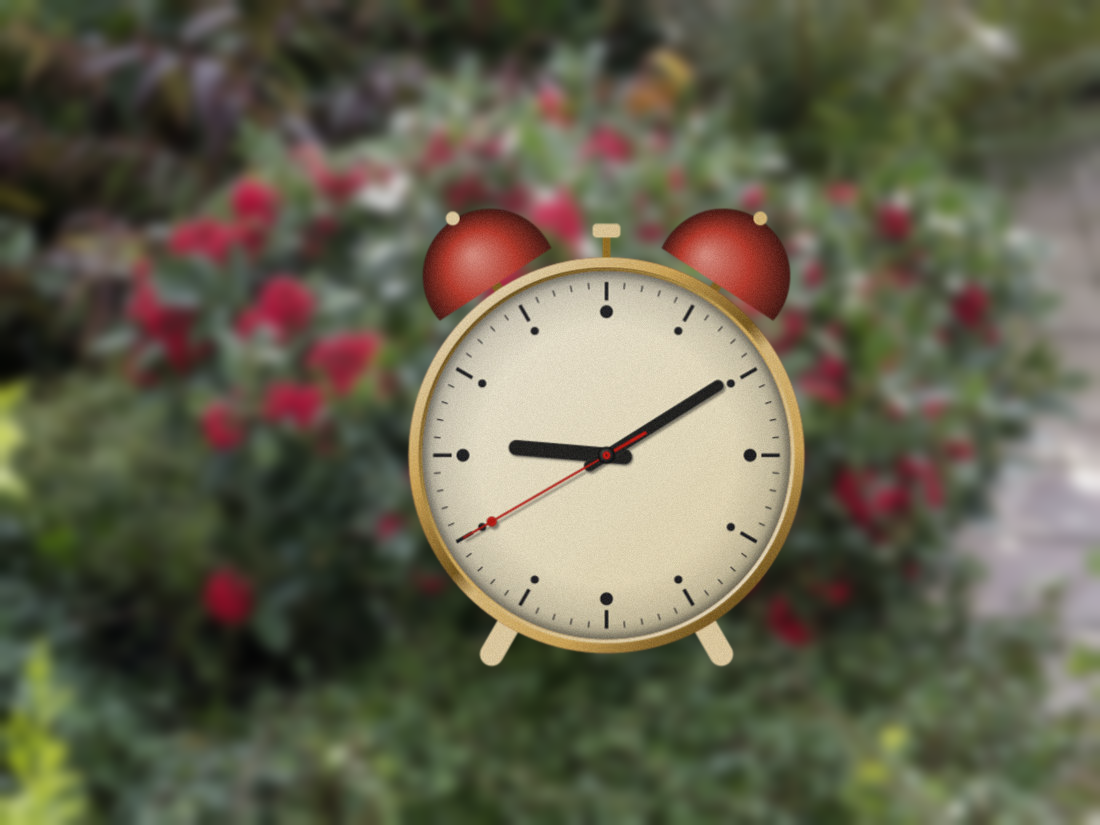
9:09:40
